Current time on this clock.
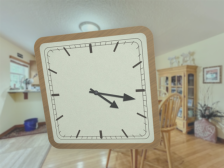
4:17
